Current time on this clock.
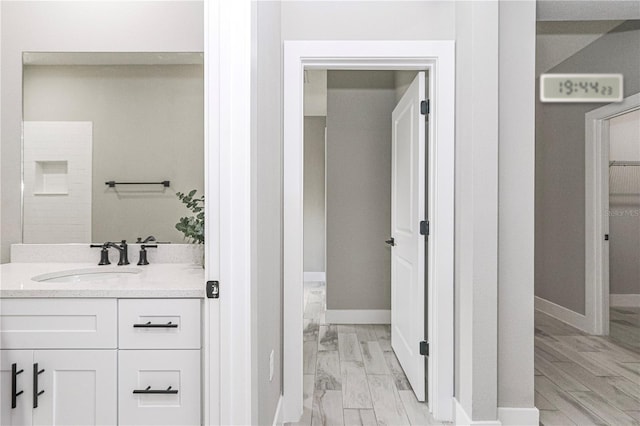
19:44
